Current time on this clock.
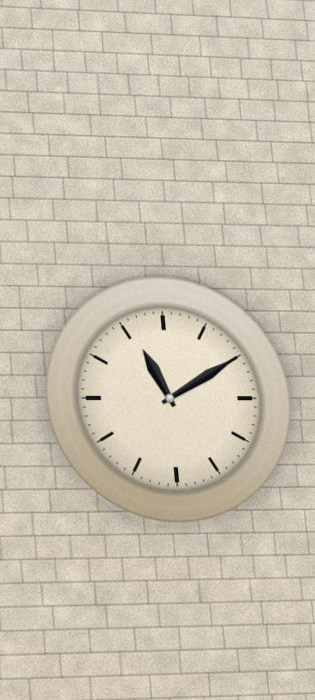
11:10
